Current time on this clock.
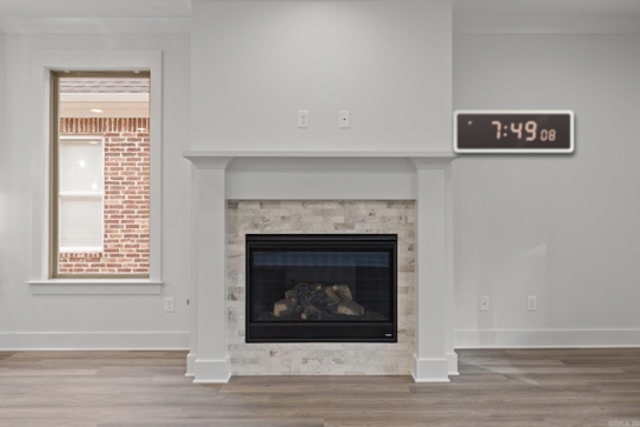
7:49:08
